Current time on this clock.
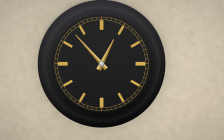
12:53
